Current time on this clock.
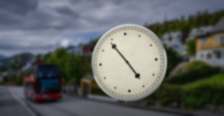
4:54
